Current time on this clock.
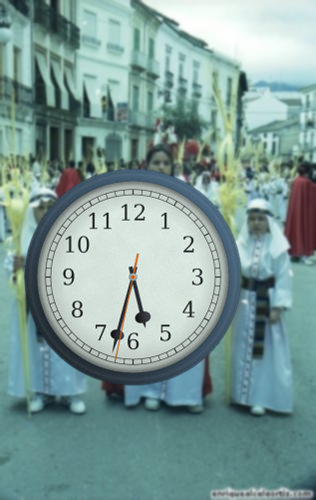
5:32:32
